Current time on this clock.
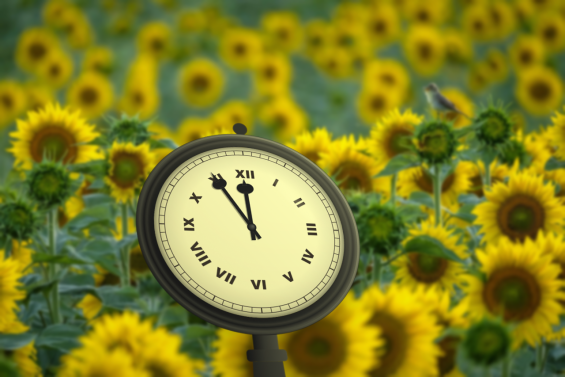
11:55
